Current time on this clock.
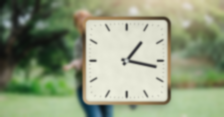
1:17
